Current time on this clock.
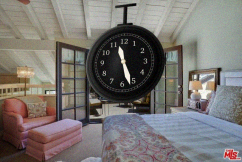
11:27
